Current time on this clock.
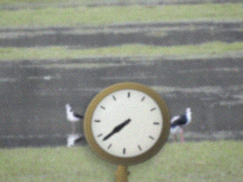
7:38
